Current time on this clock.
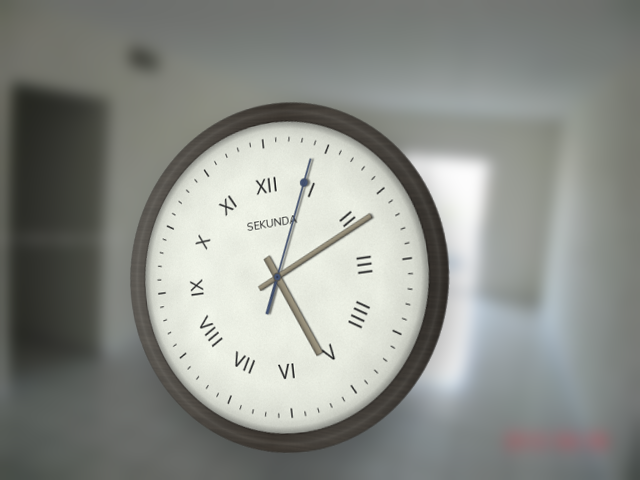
5:11:04
